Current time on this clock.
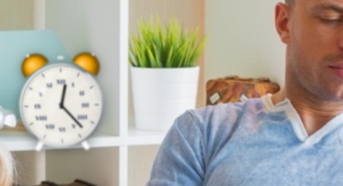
12:23
